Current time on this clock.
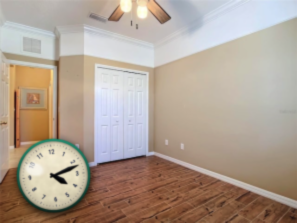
4:12
